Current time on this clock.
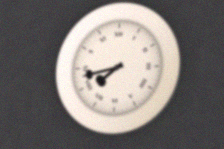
7:43
